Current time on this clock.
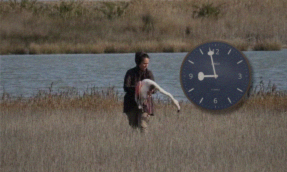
8:58
